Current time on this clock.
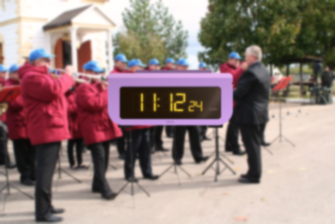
11:12
